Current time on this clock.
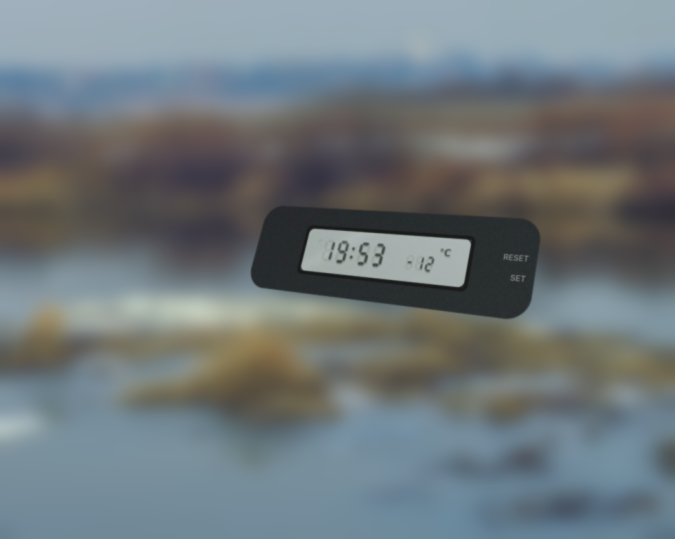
19:53
